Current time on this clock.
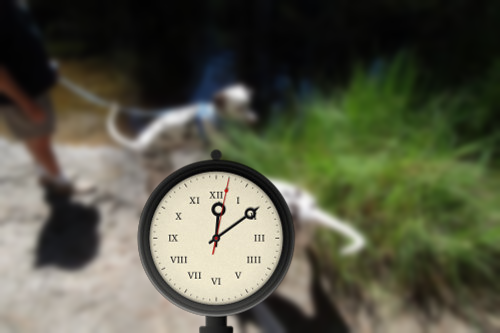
12:09:02
